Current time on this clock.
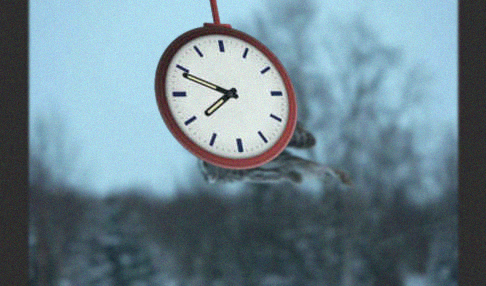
7:49
